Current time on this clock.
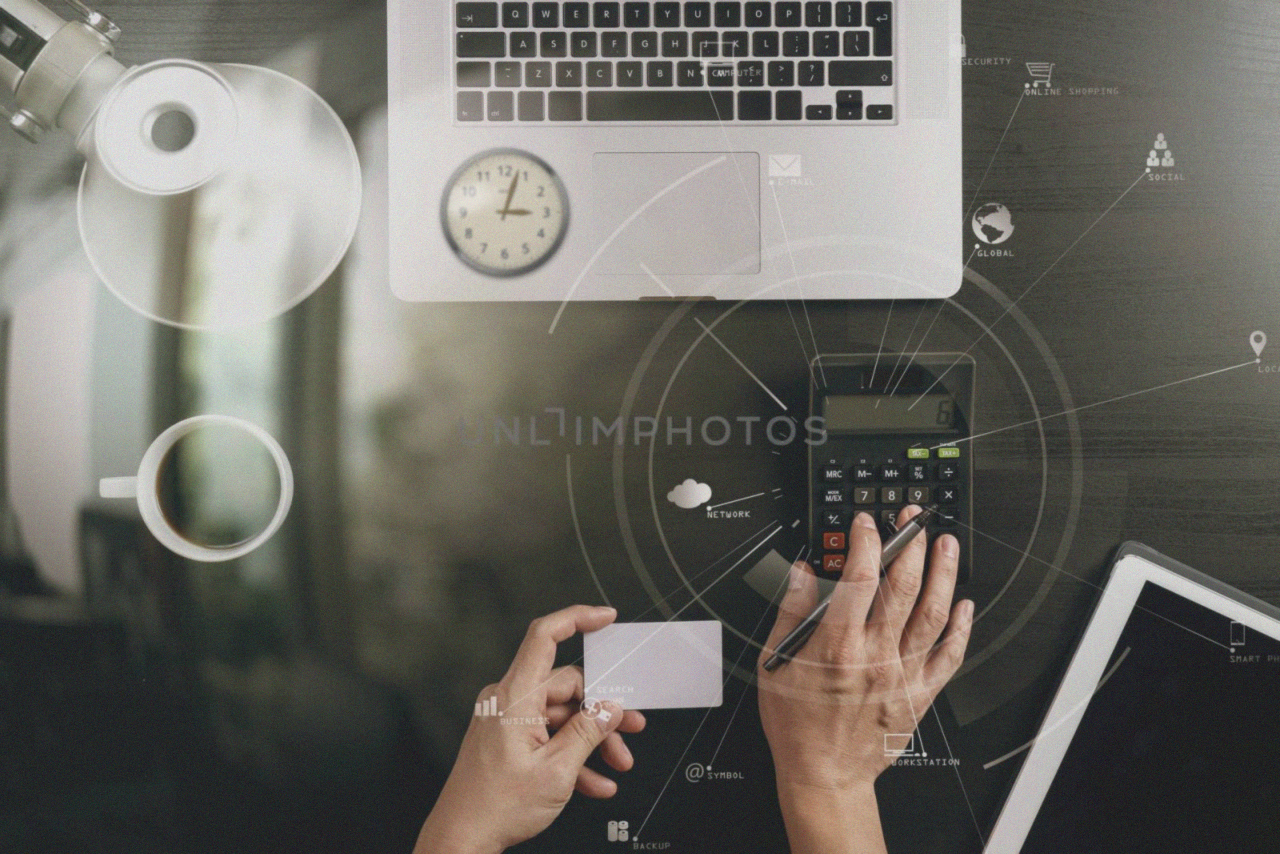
3:03
